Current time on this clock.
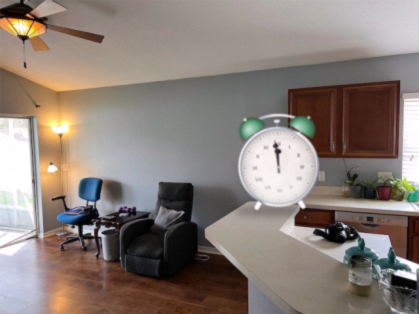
11:59
